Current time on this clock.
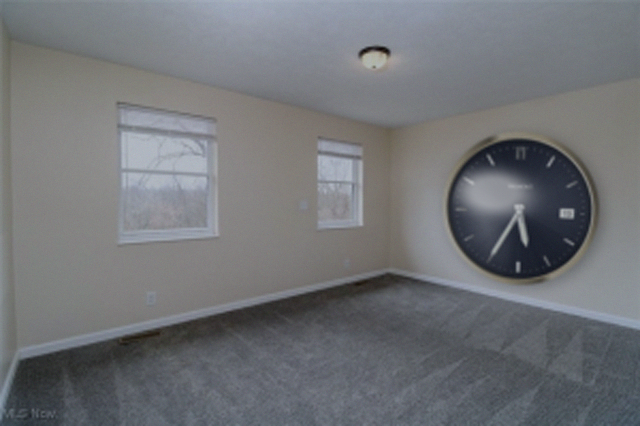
5:35
